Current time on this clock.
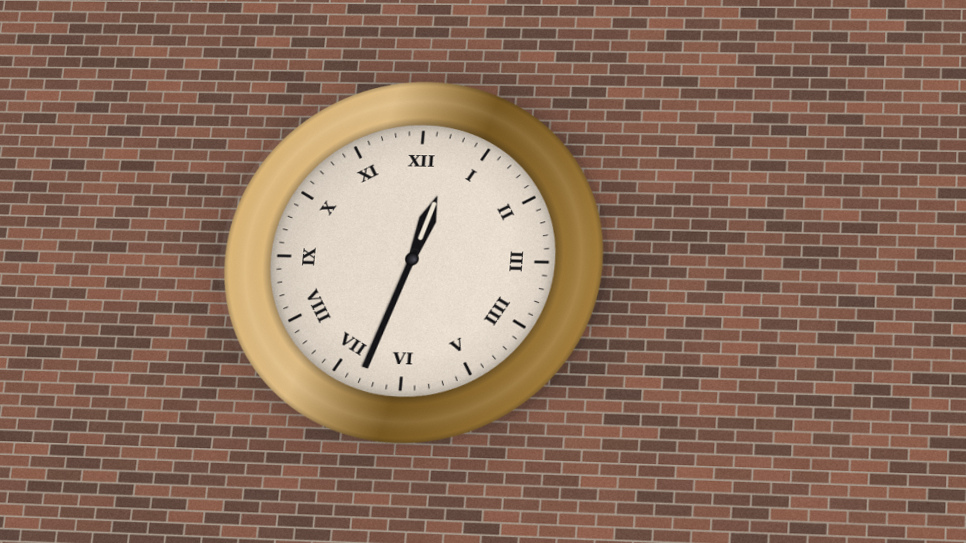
12:33
